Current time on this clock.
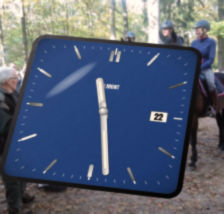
11:28
